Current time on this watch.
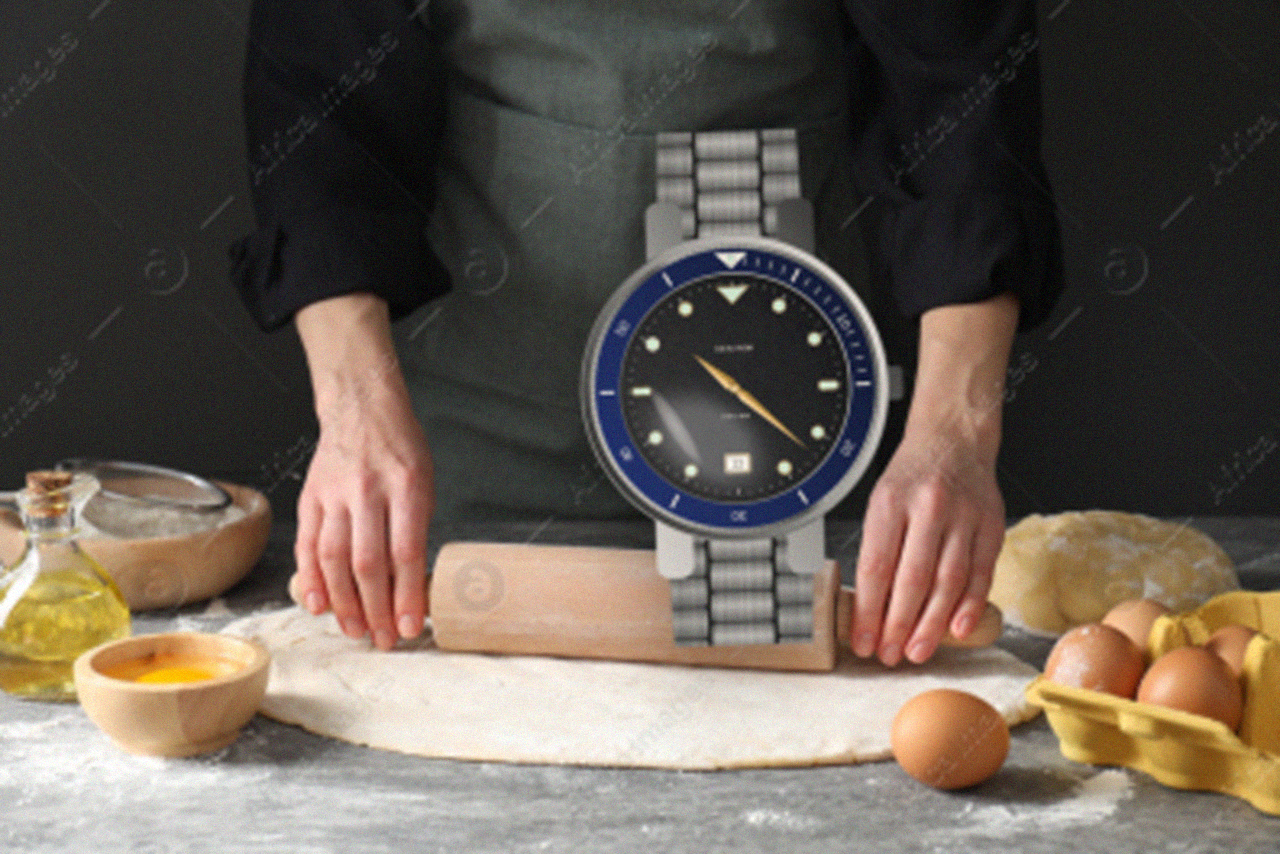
10:22
